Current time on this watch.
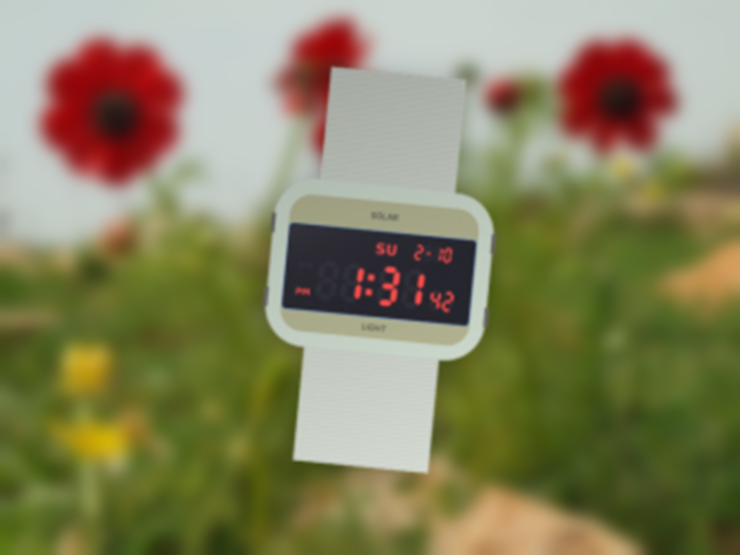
1:31:42
